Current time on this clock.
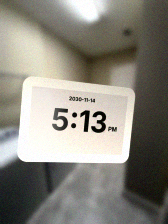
5:13
